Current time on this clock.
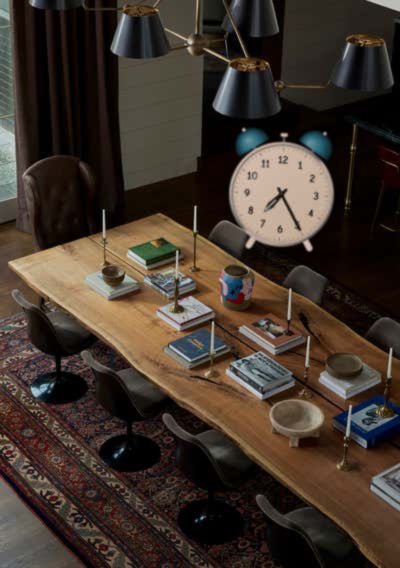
7:25
